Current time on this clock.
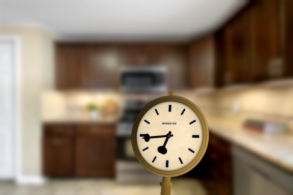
6:44
